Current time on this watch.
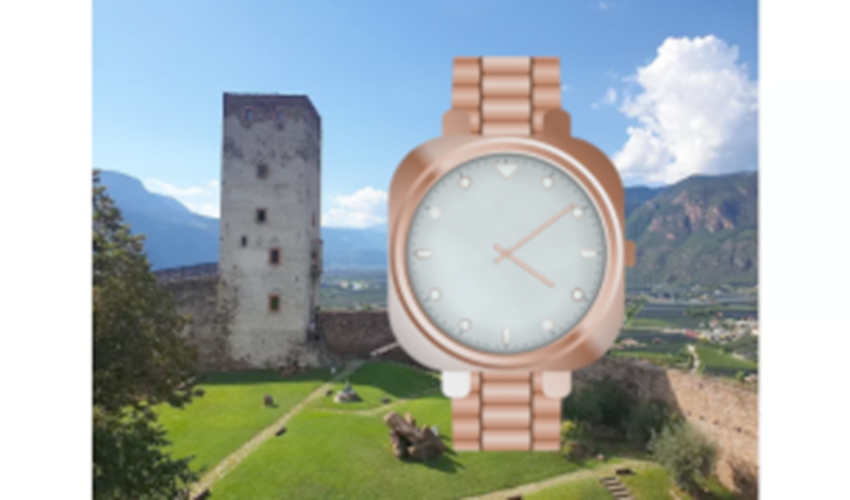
4:09
